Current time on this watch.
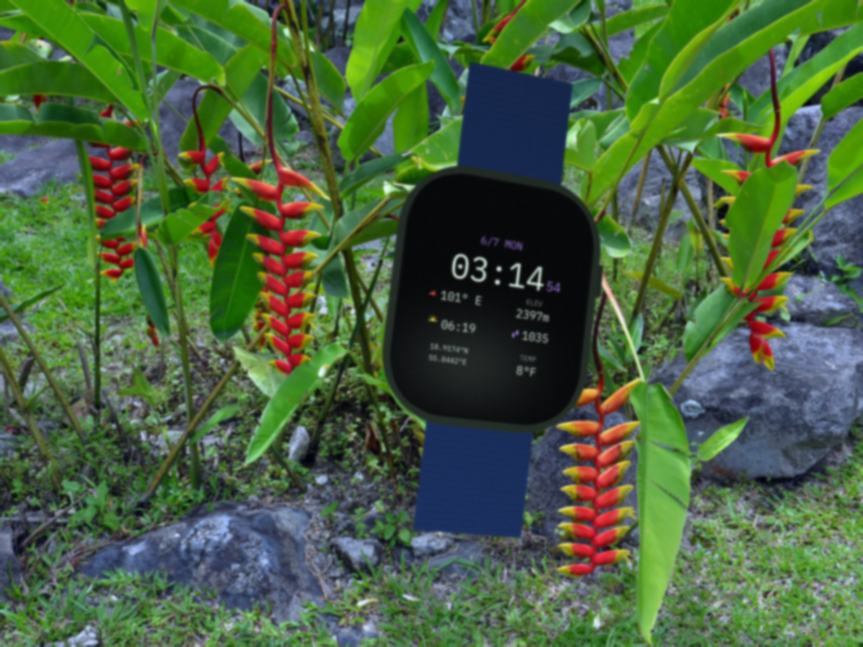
3:14:54
